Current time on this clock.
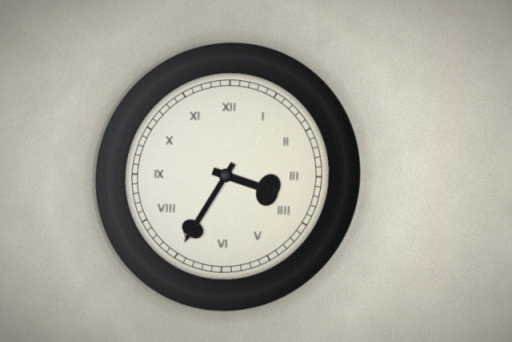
3:35
